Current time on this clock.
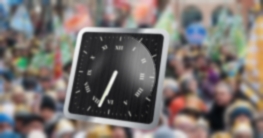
6:33
